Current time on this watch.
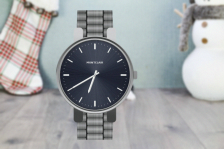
6:40
